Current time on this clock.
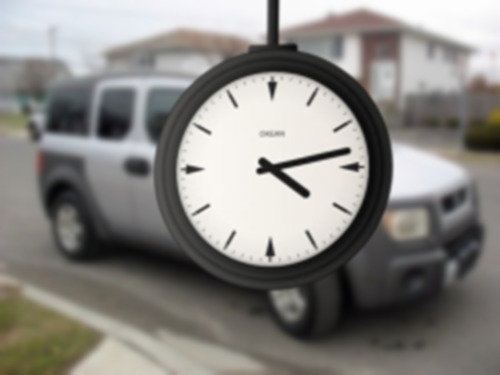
4:13
